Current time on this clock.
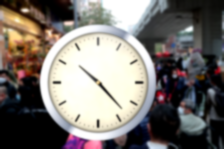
10:23
